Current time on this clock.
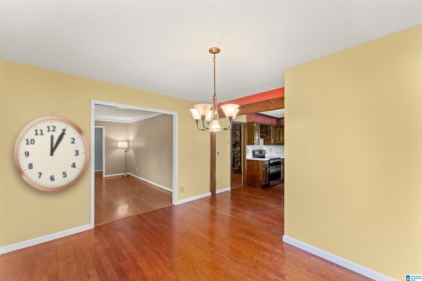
12:05
